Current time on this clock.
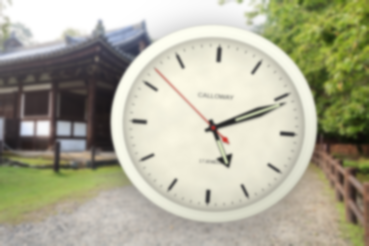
5:10:52
